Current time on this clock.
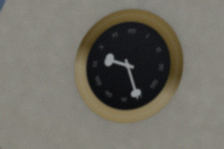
9:26
